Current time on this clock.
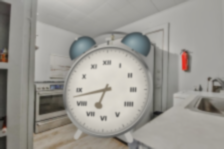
6:43
